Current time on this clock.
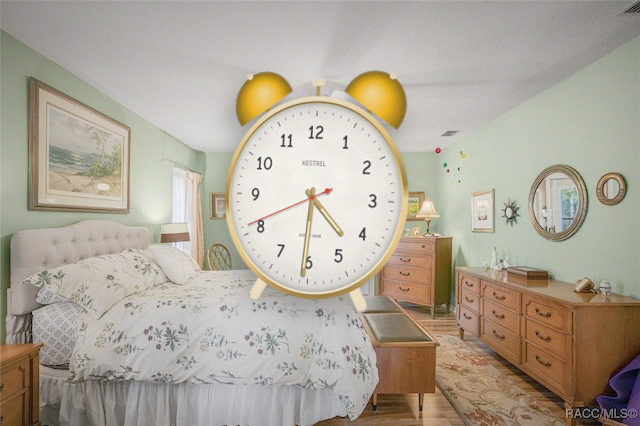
4:30:41
